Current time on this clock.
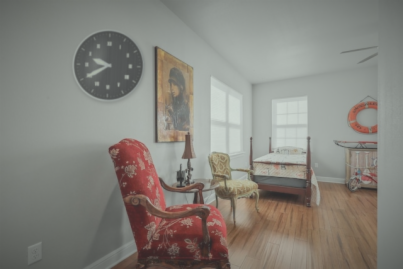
9:40
